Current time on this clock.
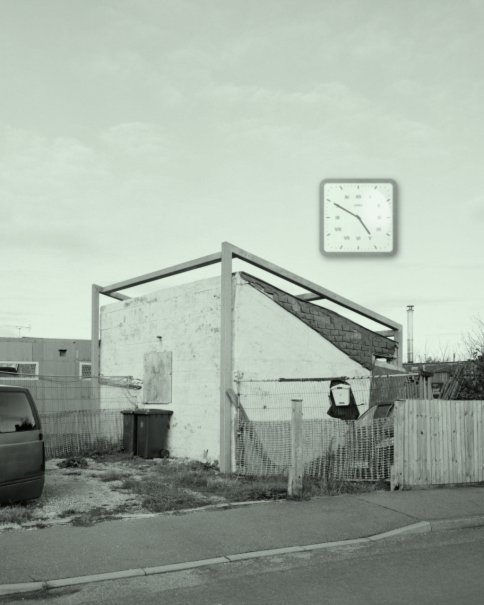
4:50
